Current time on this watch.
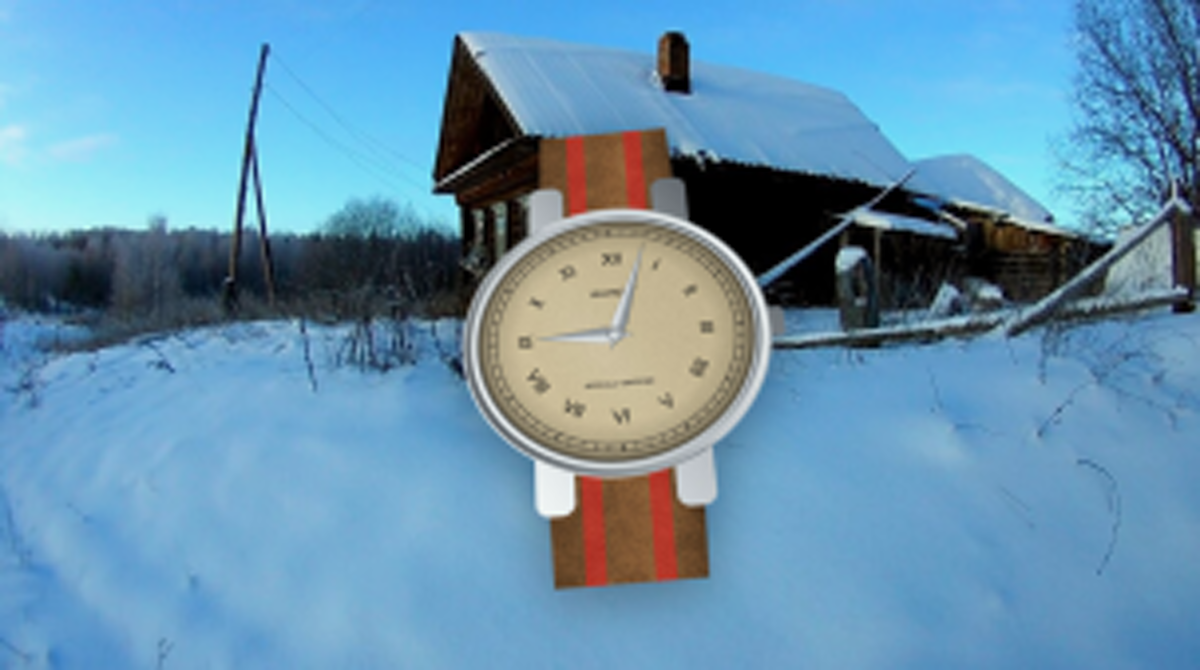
9:03
